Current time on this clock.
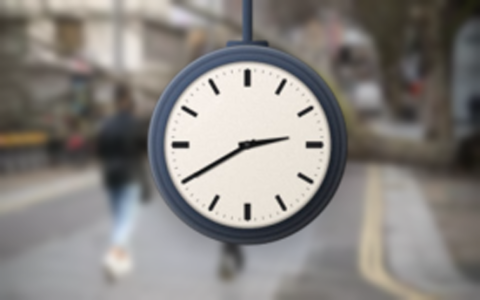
2:40
